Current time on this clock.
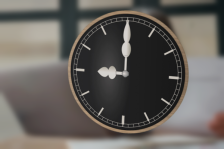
9:00
